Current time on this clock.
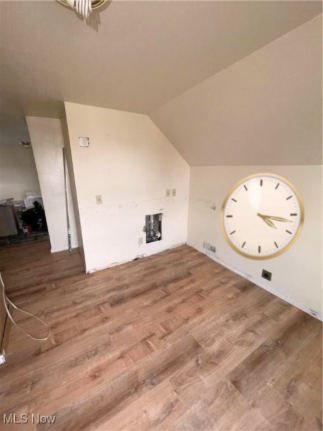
4:17
